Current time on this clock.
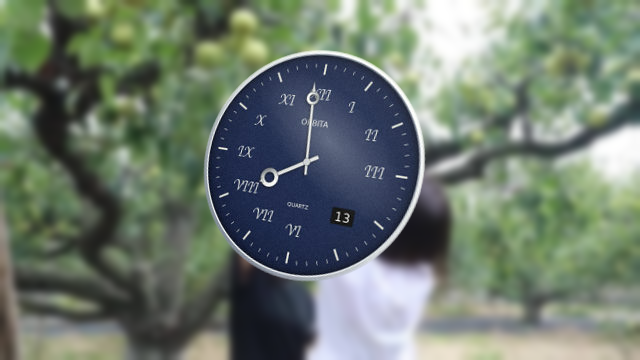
7:59
